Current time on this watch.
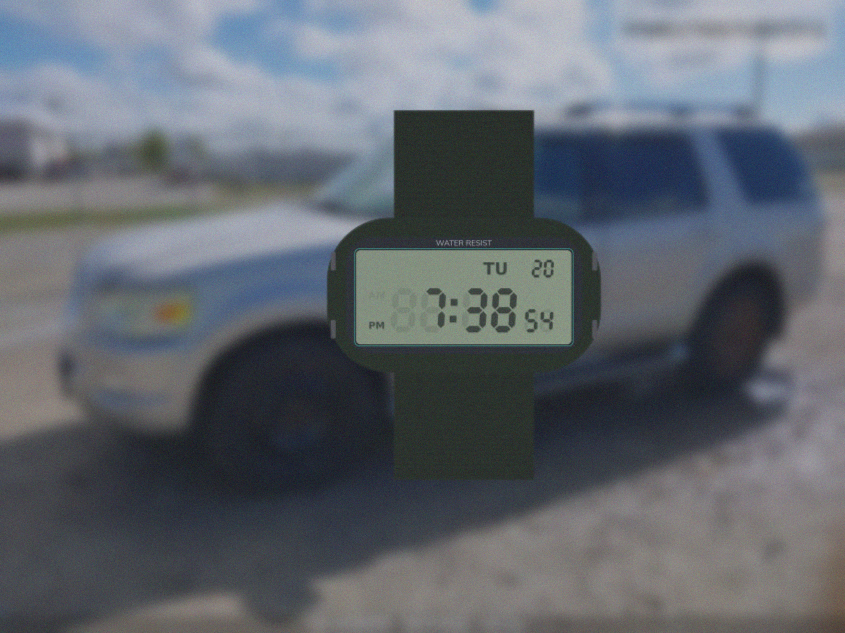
7:38:54
